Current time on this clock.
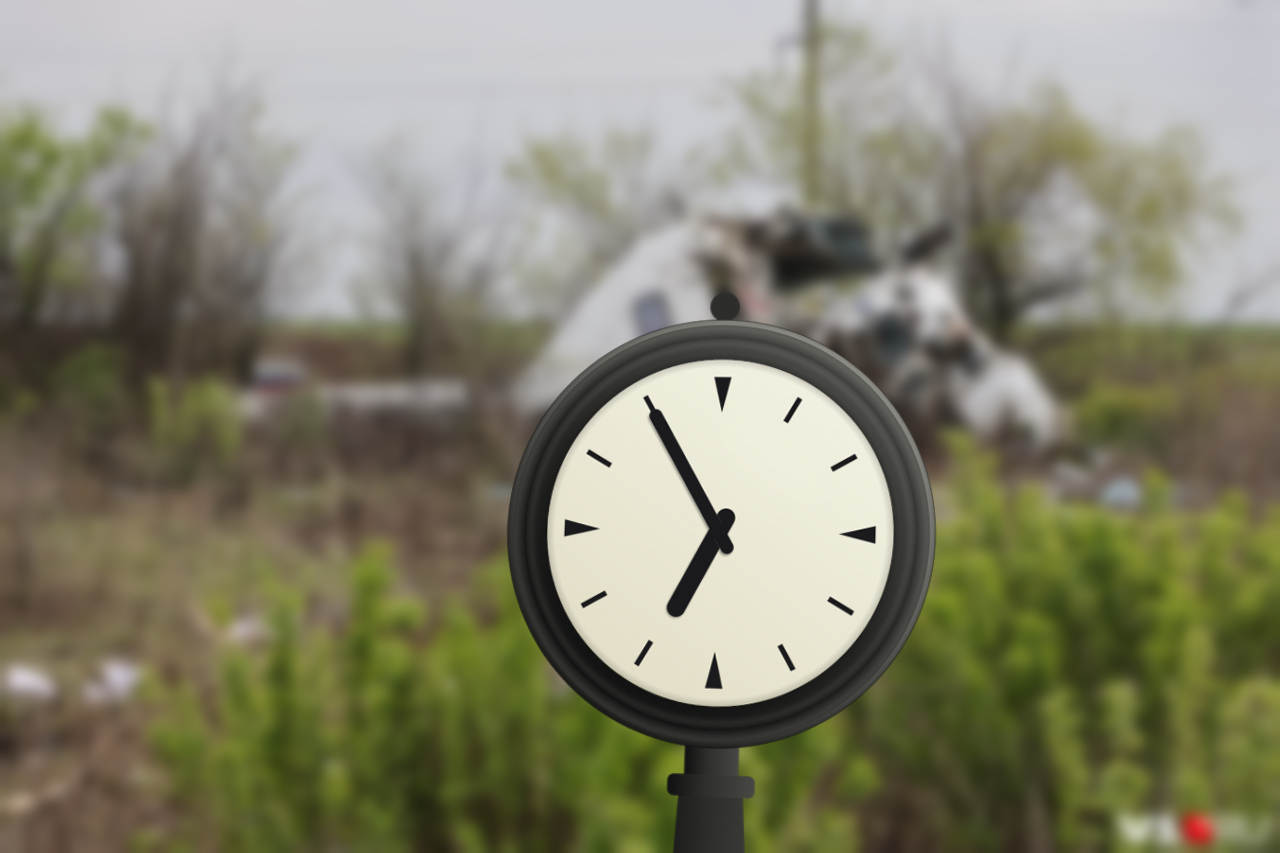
6:55
